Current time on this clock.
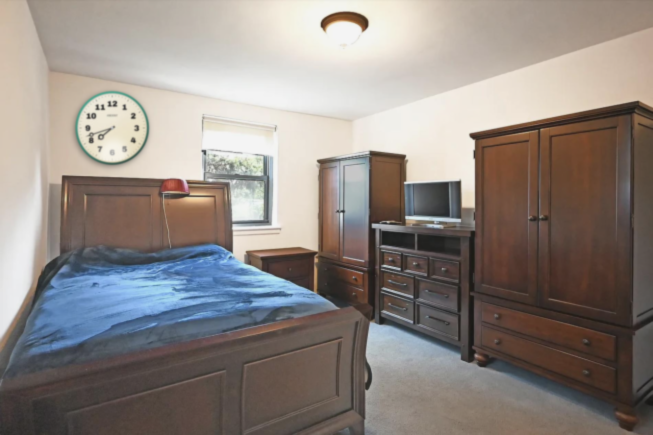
7:42
